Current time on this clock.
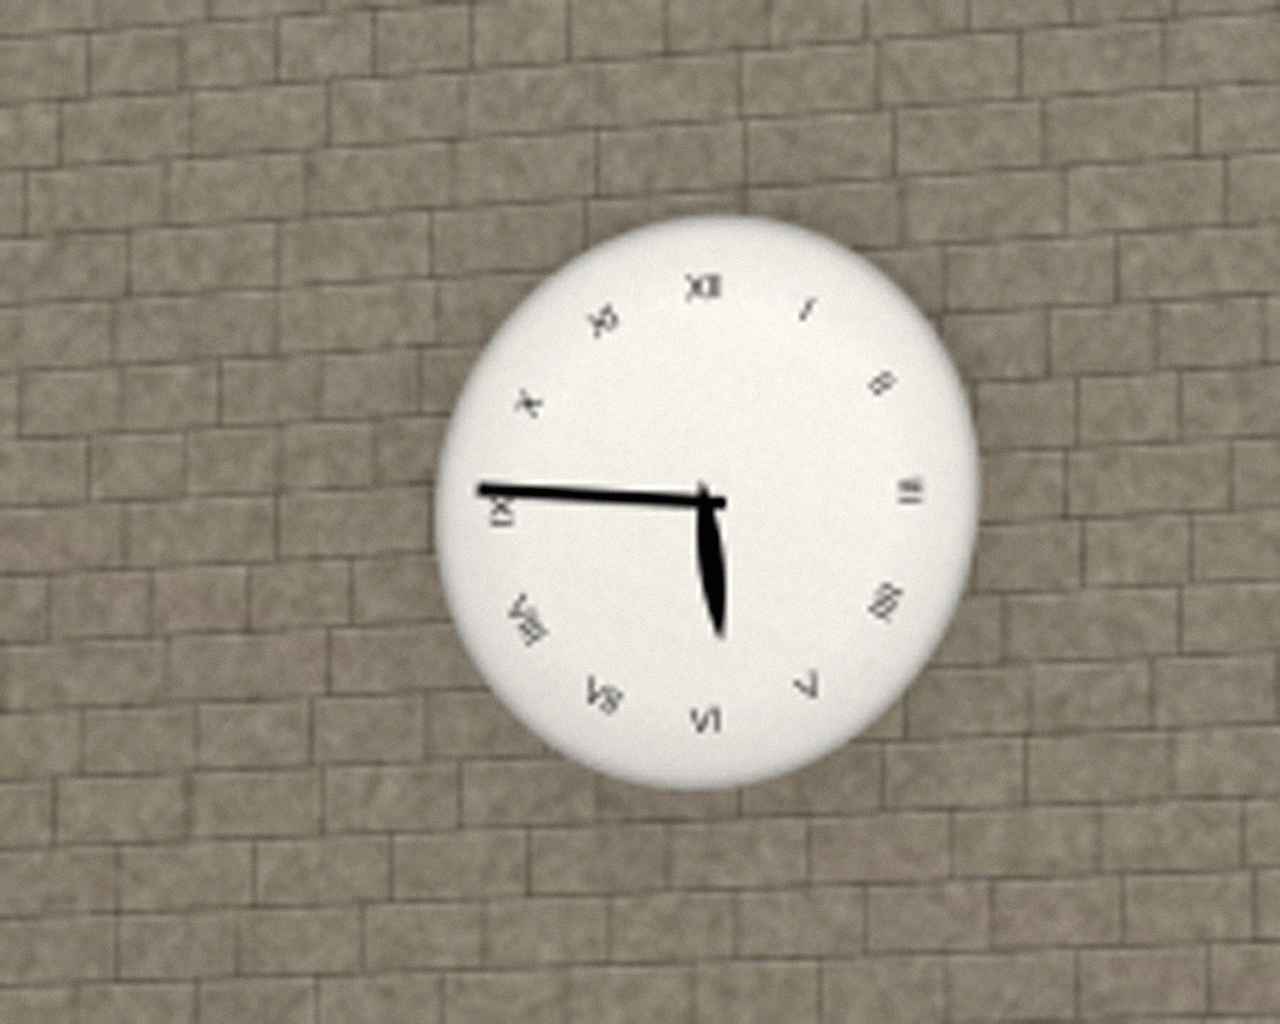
5:46
